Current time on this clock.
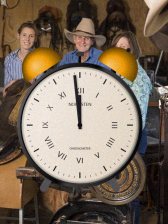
11:59
